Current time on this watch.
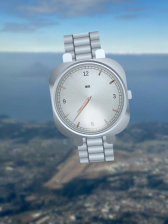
7:37
